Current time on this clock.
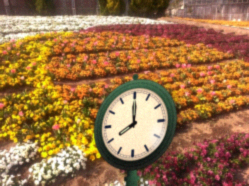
8:00
